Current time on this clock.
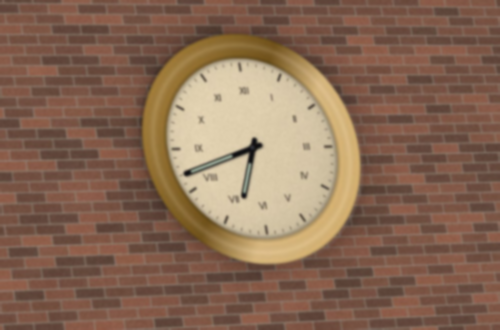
6:42
